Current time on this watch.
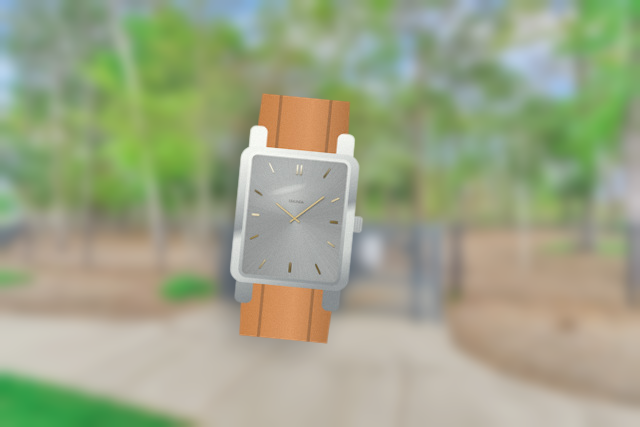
10:08
